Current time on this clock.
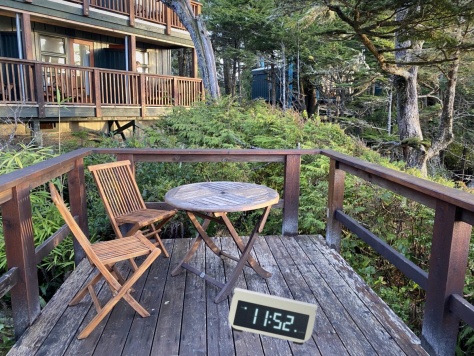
11:52
